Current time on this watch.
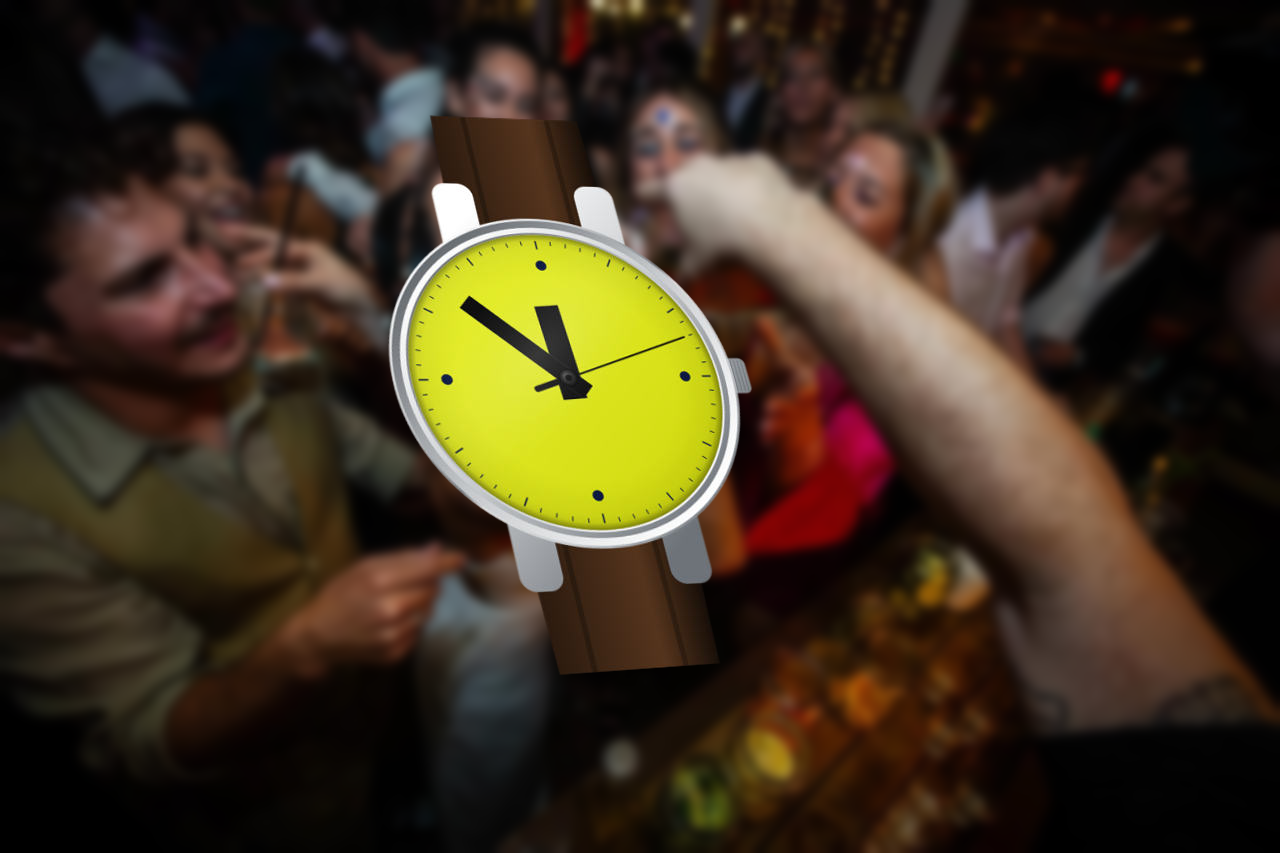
11:52:12
